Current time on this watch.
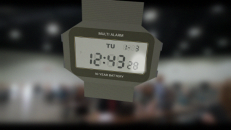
12:43:28
